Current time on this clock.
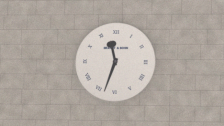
11:33
